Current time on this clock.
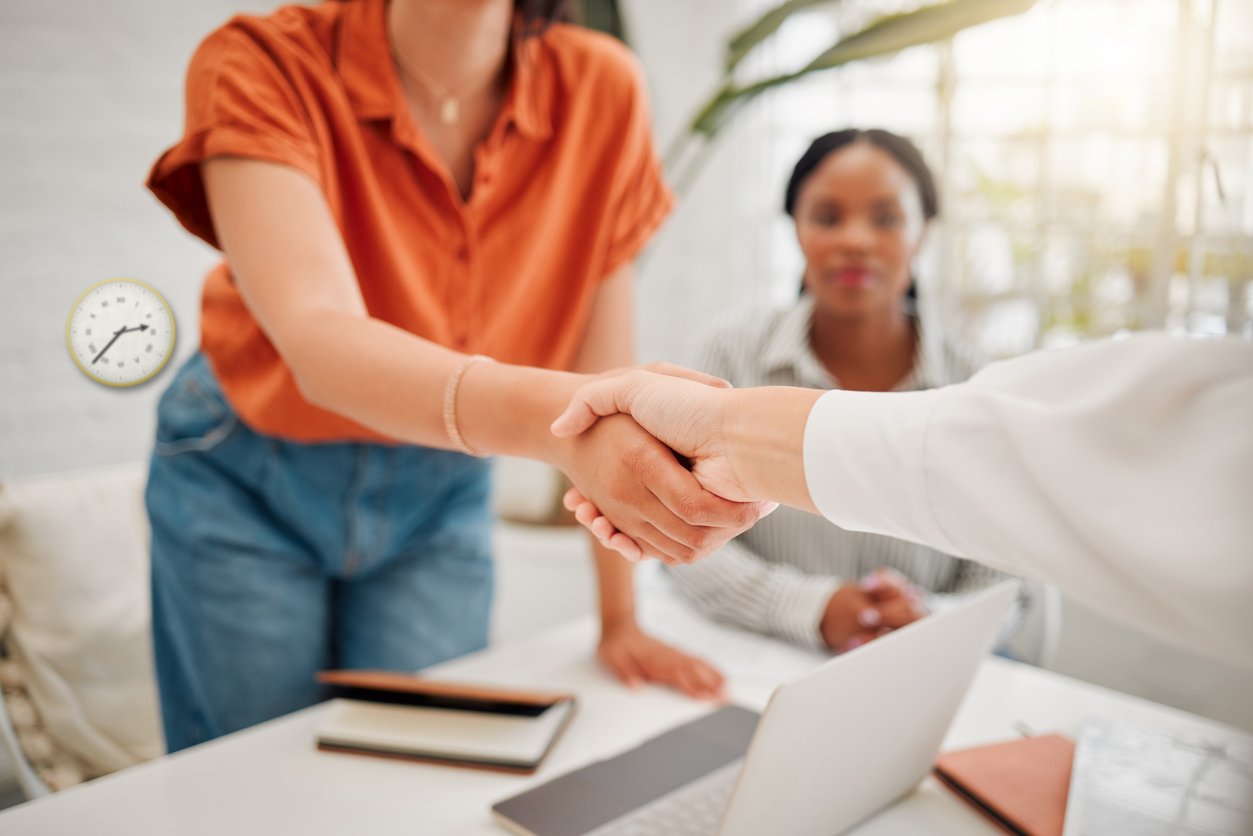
2:37
